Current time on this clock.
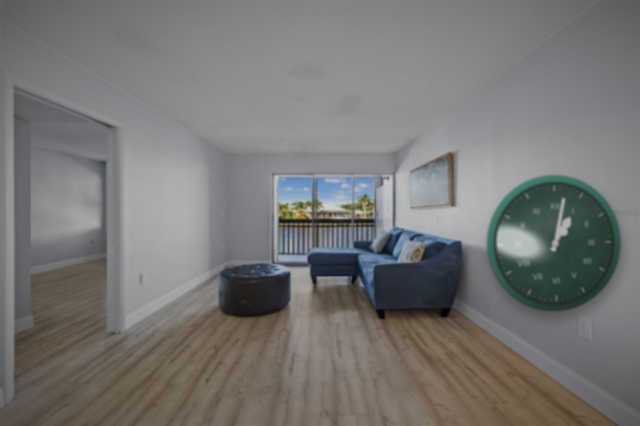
1:02
